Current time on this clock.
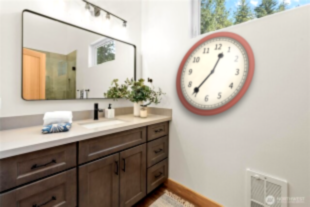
12:36
